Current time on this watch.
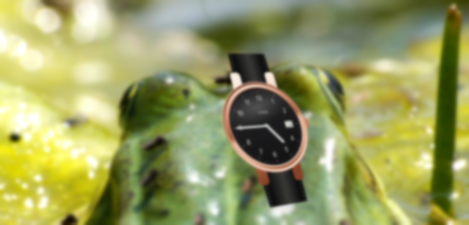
4:45
